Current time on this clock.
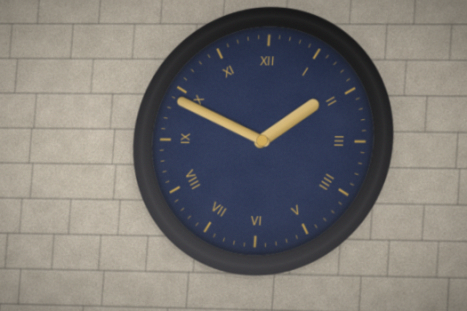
1:49
